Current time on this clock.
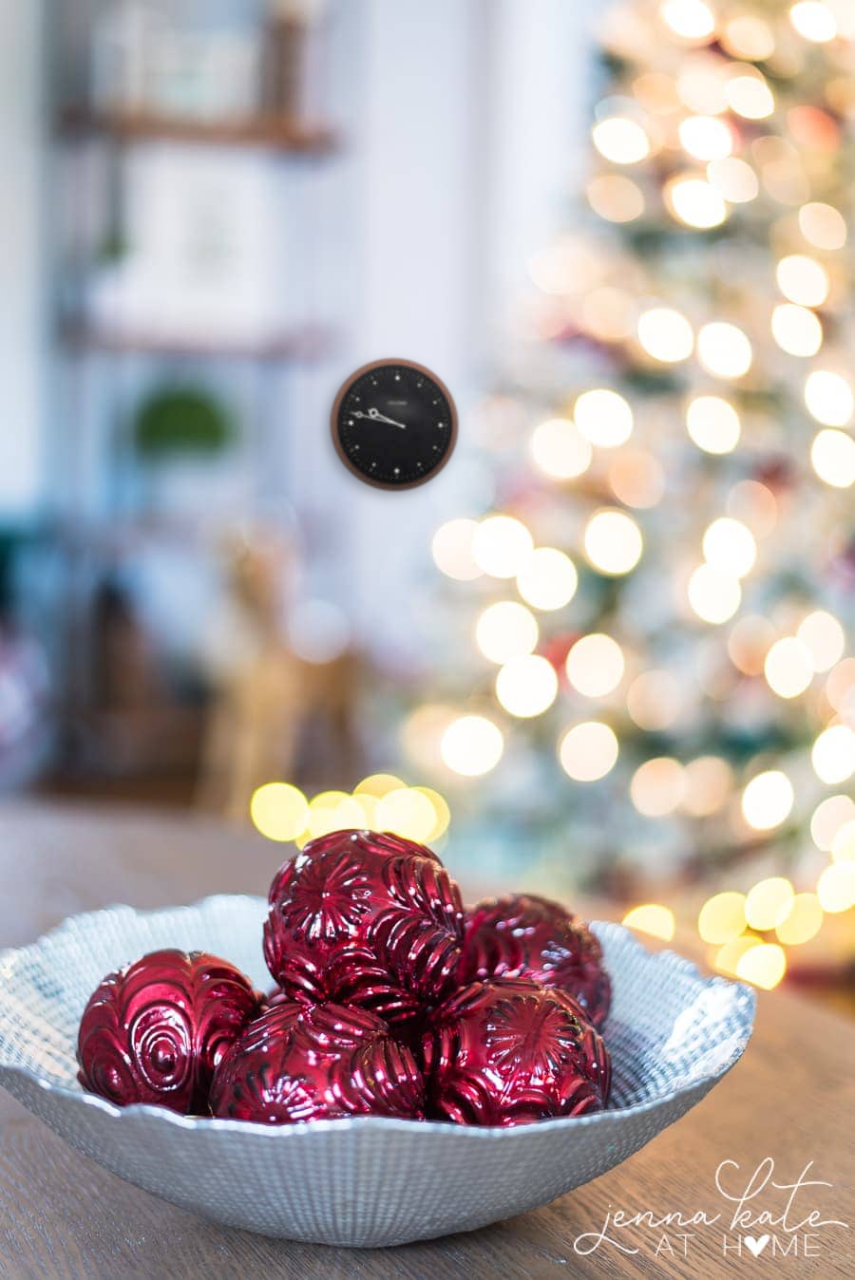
9:47
